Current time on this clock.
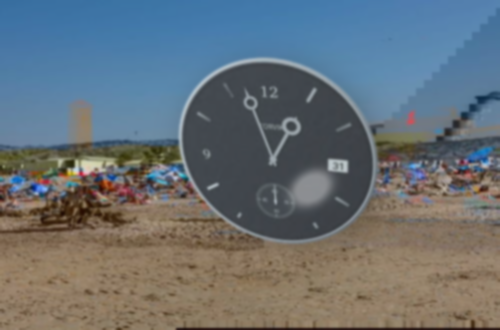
12:57
